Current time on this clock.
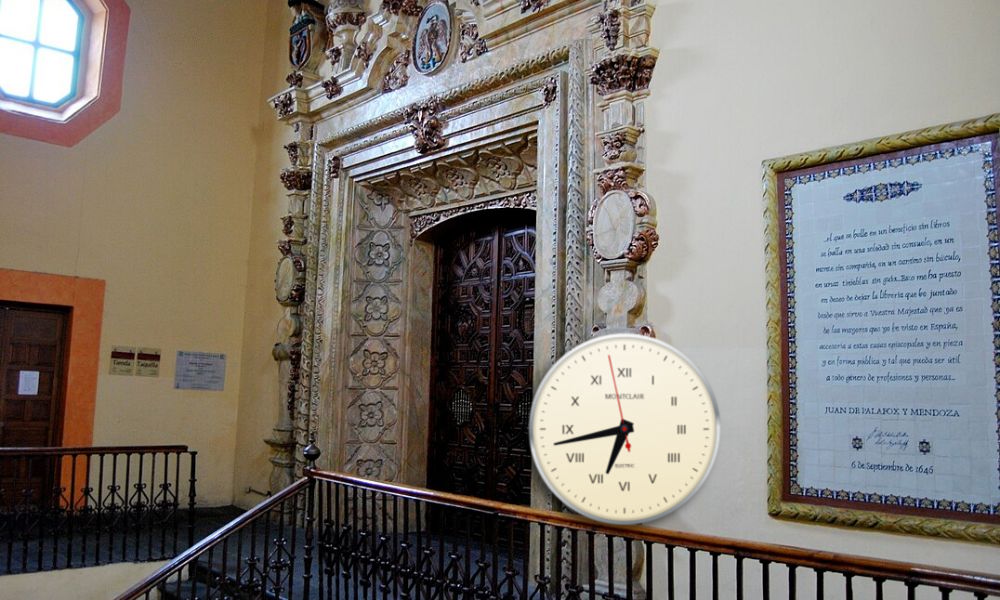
6:42:58
